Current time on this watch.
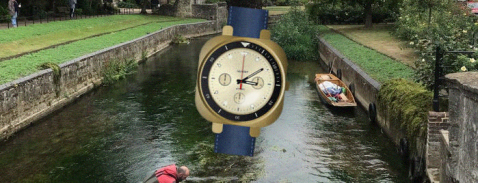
3:09
